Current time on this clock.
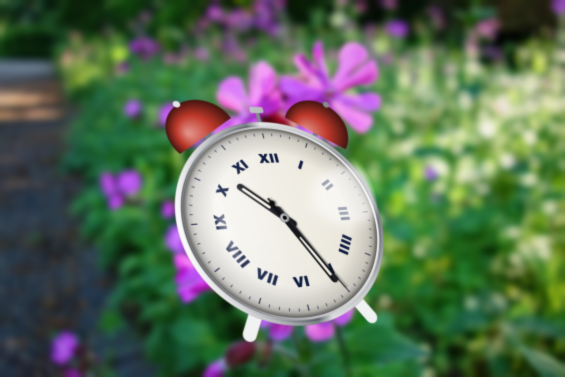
10:25:25
